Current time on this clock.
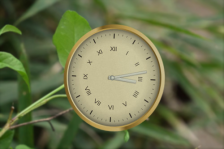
3:13
